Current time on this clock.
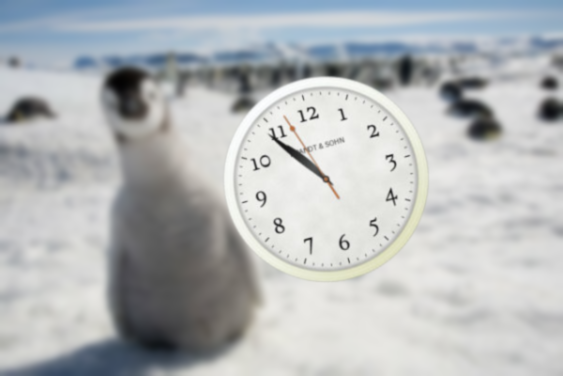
10:53:57
